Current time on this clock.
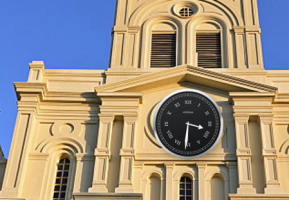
3:31
